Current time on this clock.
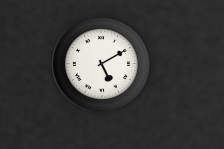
5:10
